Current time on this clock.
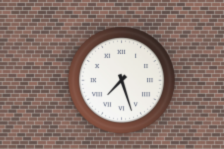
7:27
